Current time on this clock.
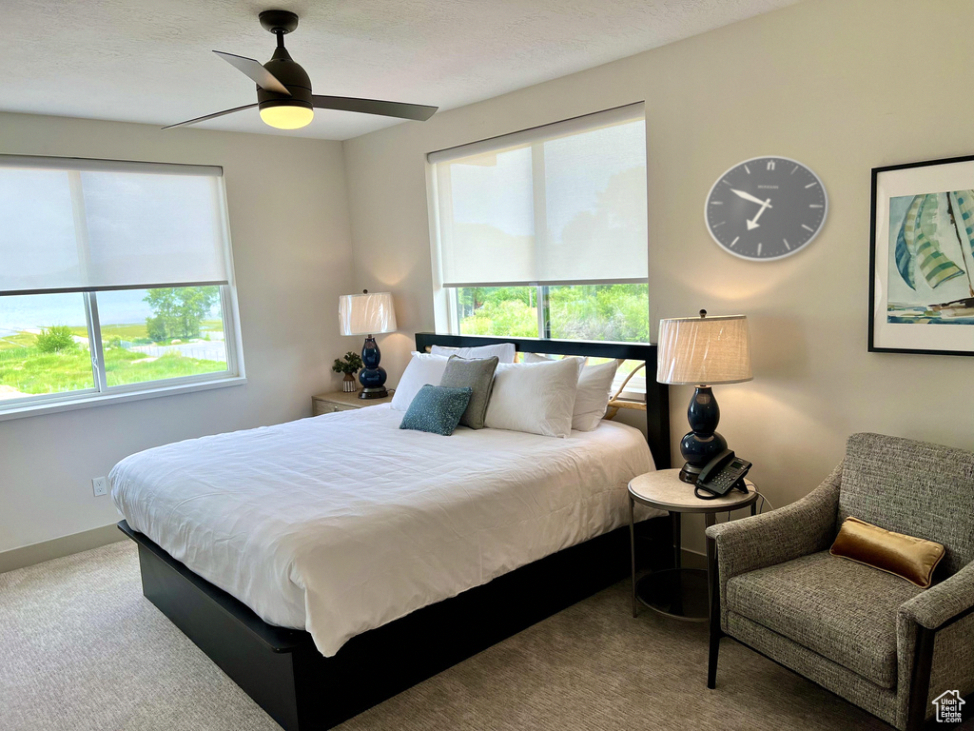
6:49
